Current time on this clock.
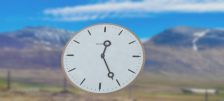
12:26
